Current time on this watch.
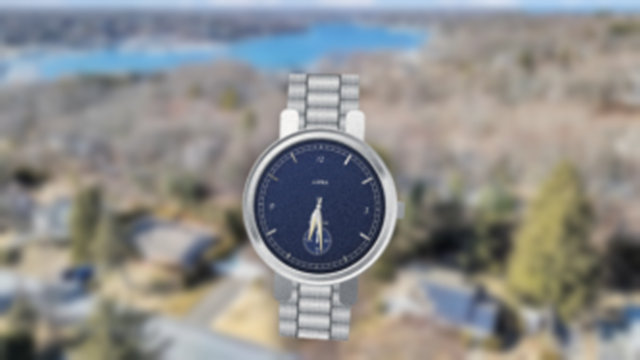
6:29
